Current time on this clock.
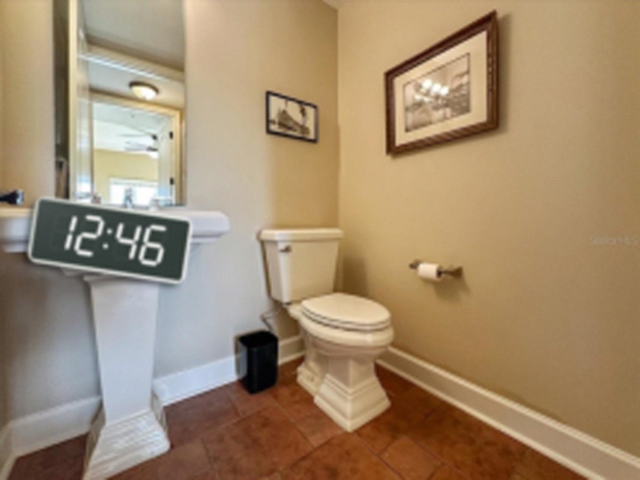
12:46
